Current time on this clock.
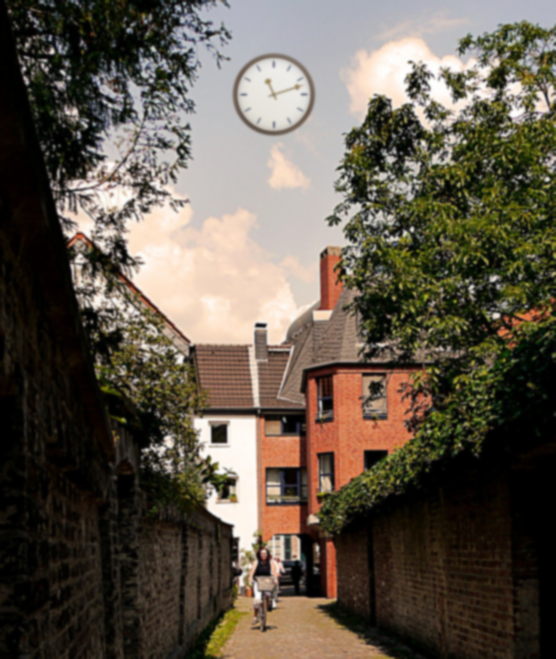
11:12
